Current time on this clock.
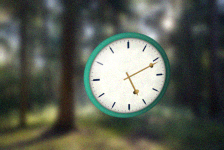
5:11
